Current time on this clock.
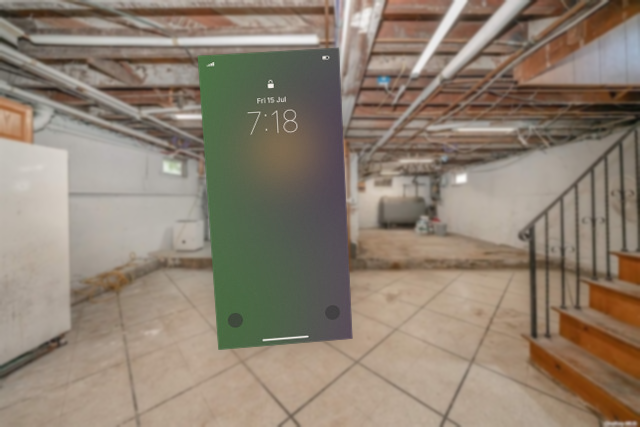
7:18
